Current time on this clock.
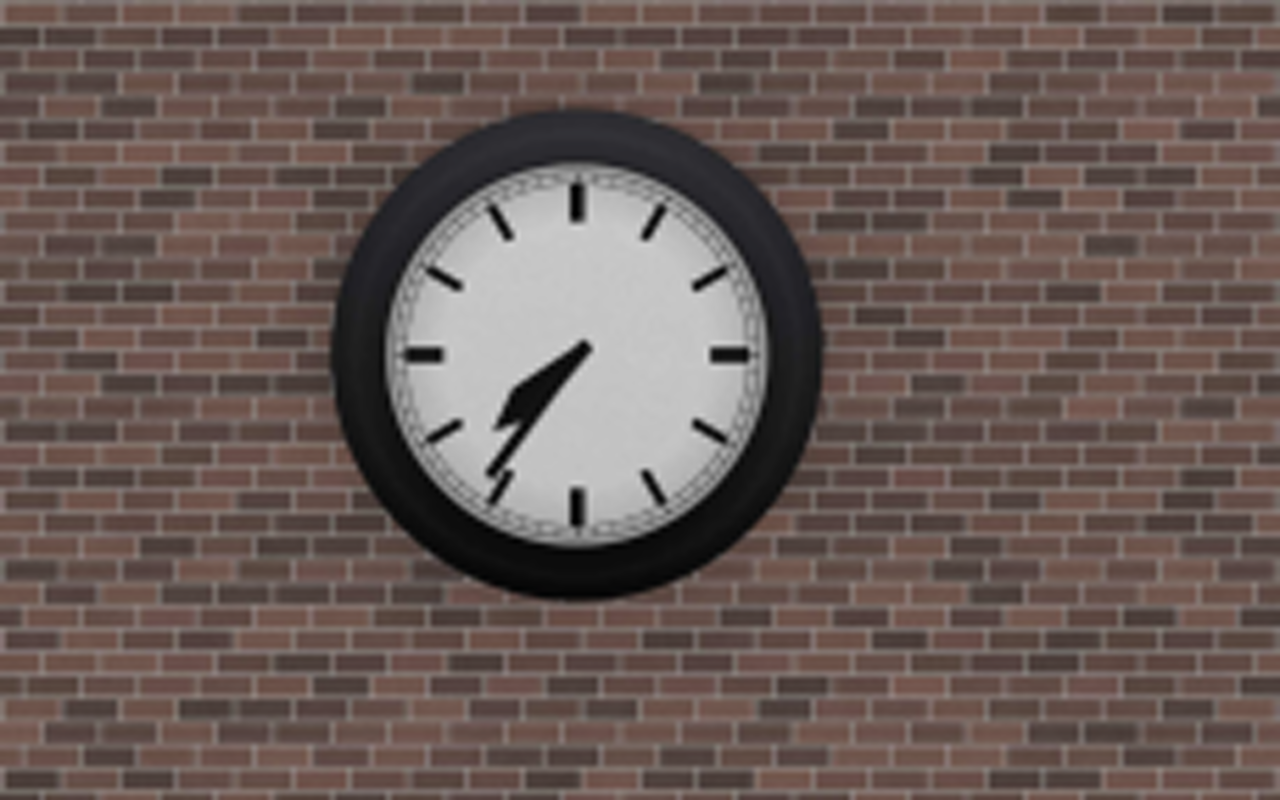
7:36
